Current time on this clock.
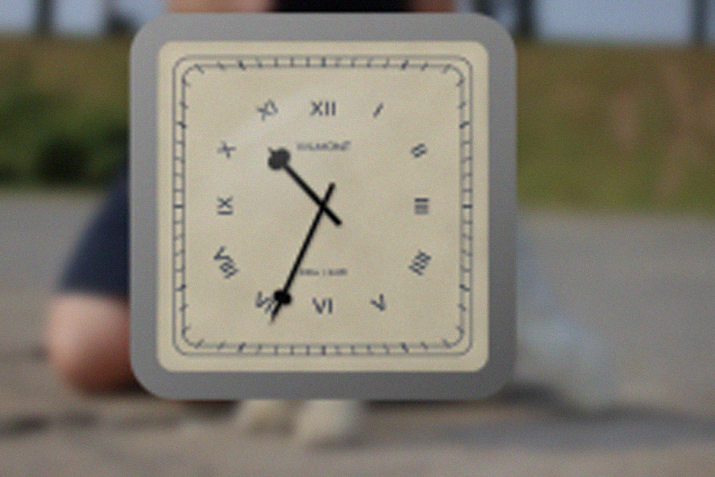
10:34
